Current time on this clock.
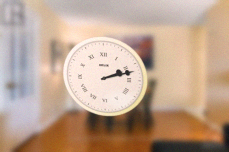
2:12
